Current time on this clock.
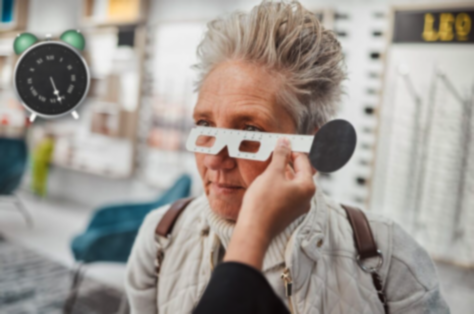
5:27
